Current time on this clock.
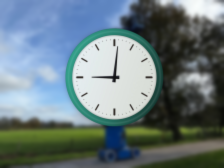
9:01
